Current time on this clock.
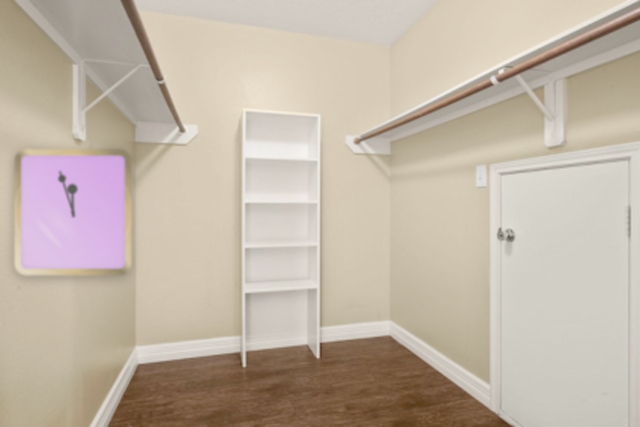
11:57
